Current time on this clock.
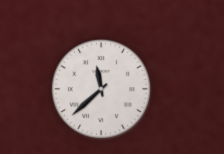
11:38
